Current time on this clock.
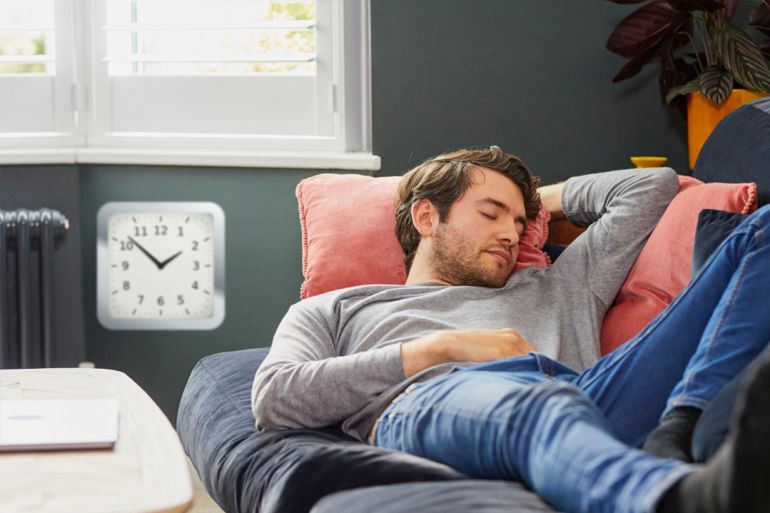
1:52
